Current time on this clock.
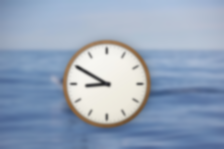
8:50
